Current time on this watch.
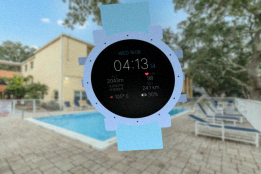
4:13
